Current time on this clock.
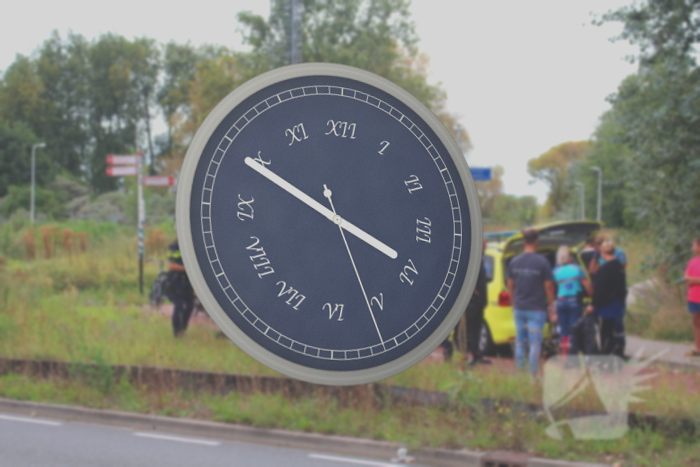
3:49:26
